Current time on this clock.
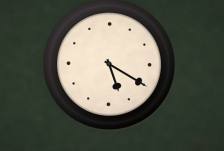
5:20
